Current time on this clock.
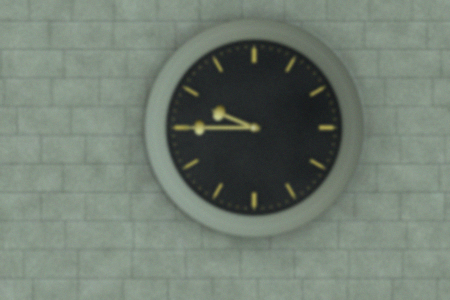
9:45
